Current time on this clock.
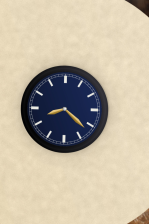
8:22
